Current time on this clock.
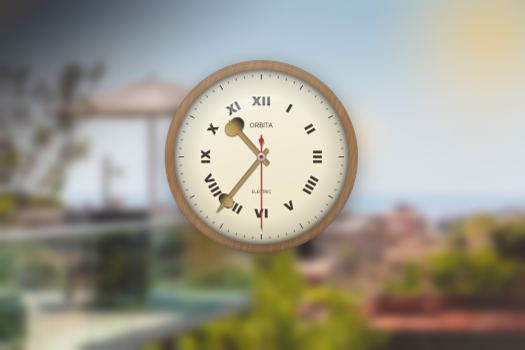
10:36:30
